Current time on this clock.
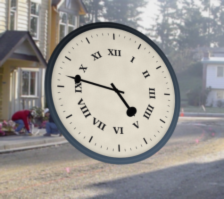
4:47
